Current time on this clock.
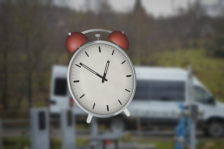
12:51
